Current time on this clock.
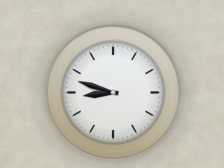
8:48
